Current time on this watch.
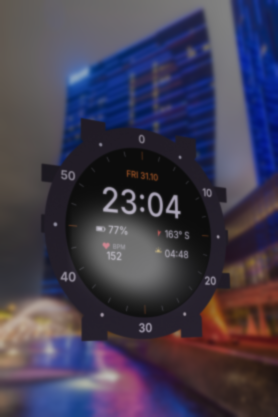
23:04
